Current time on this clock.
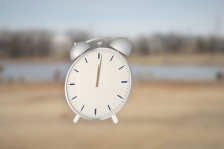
12:01
